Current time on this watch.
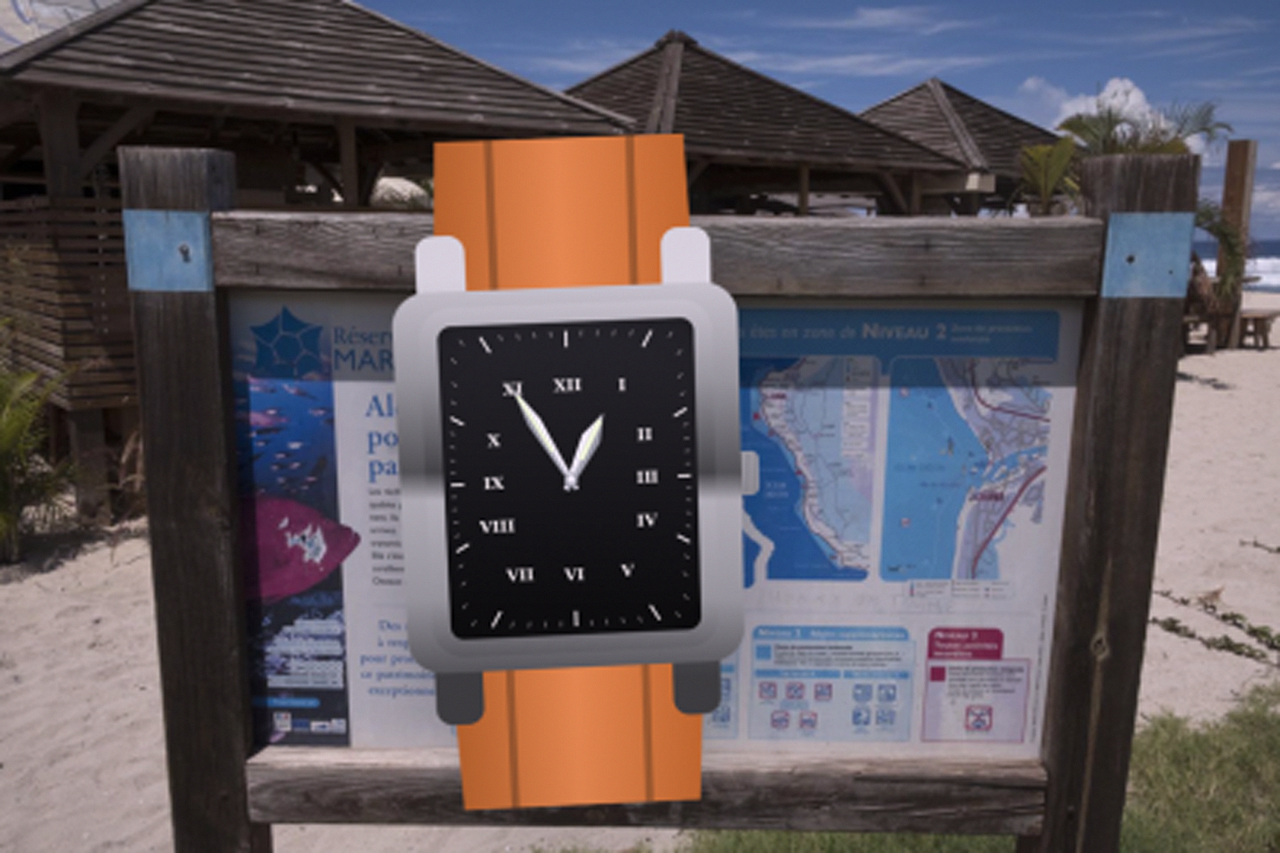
12:55
